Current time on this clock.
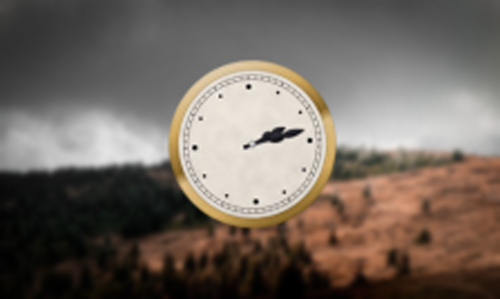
2:13
